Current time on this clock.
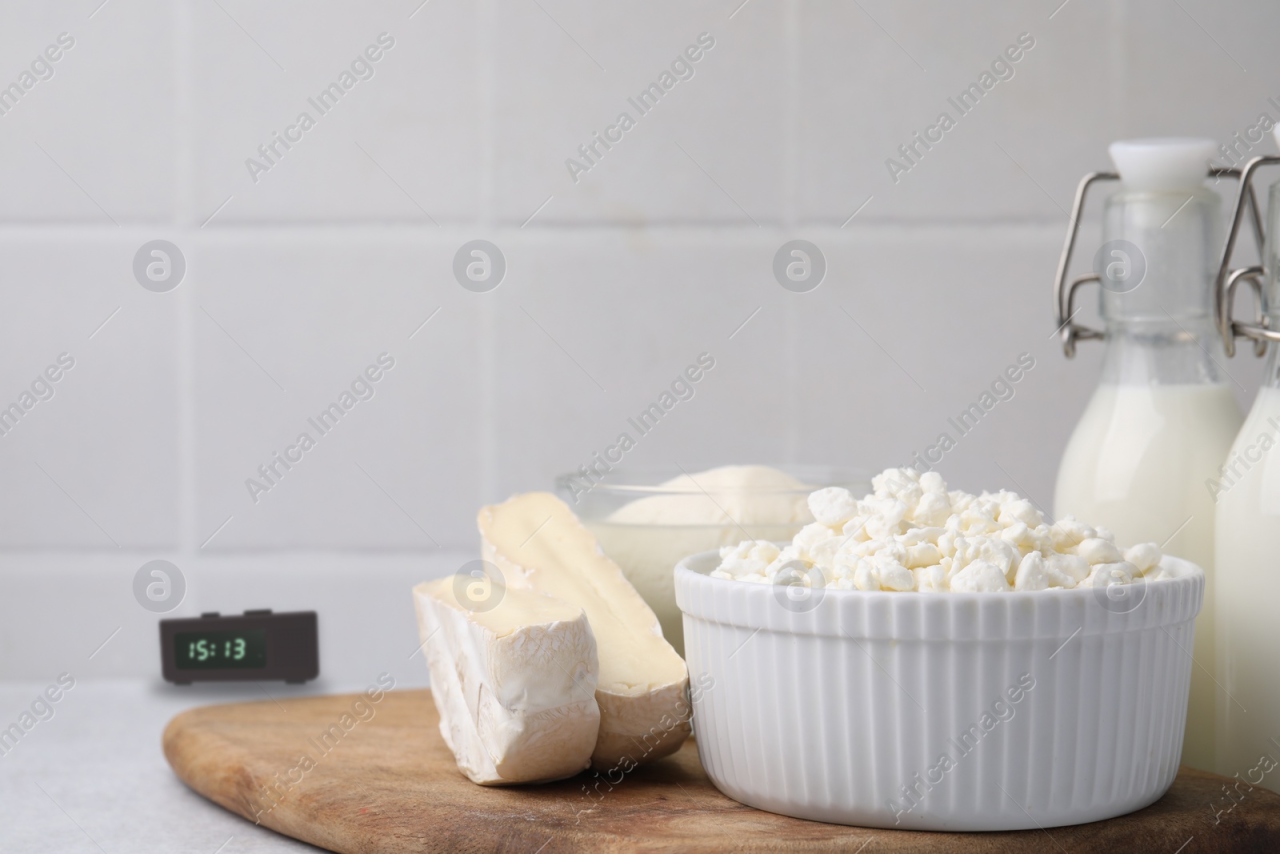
15:13
